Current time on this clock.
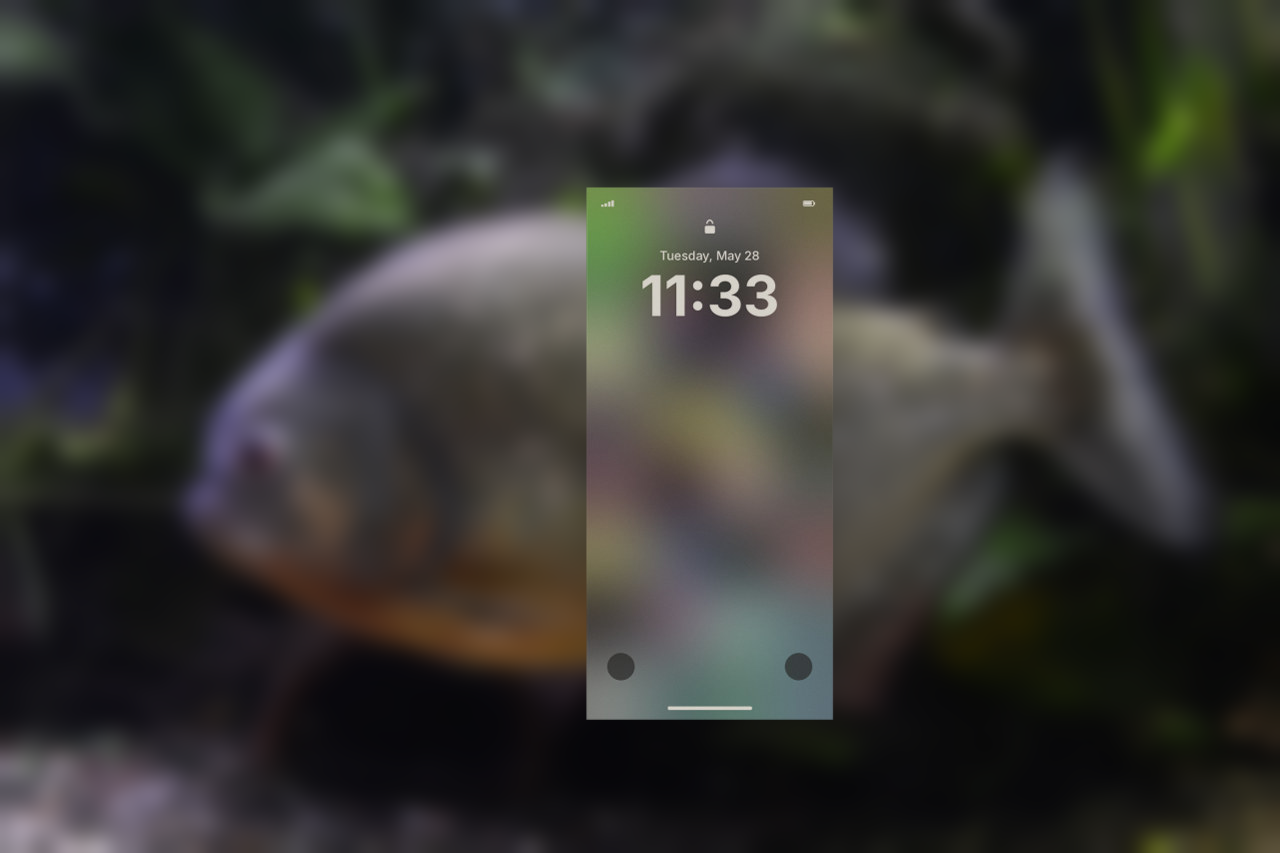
11:33
